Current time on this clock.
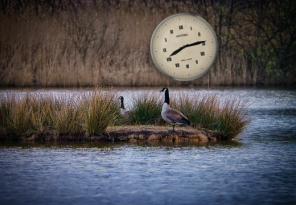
8:14
